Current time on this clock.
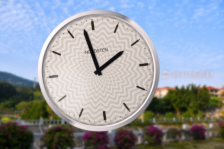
1:58
